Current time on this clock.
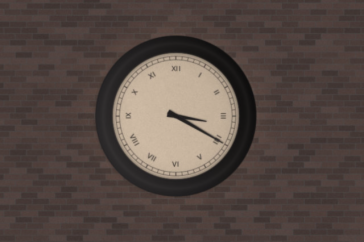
3:20
